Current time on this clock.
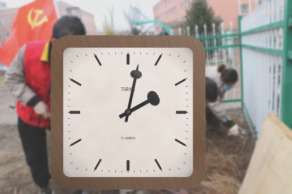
2:02
